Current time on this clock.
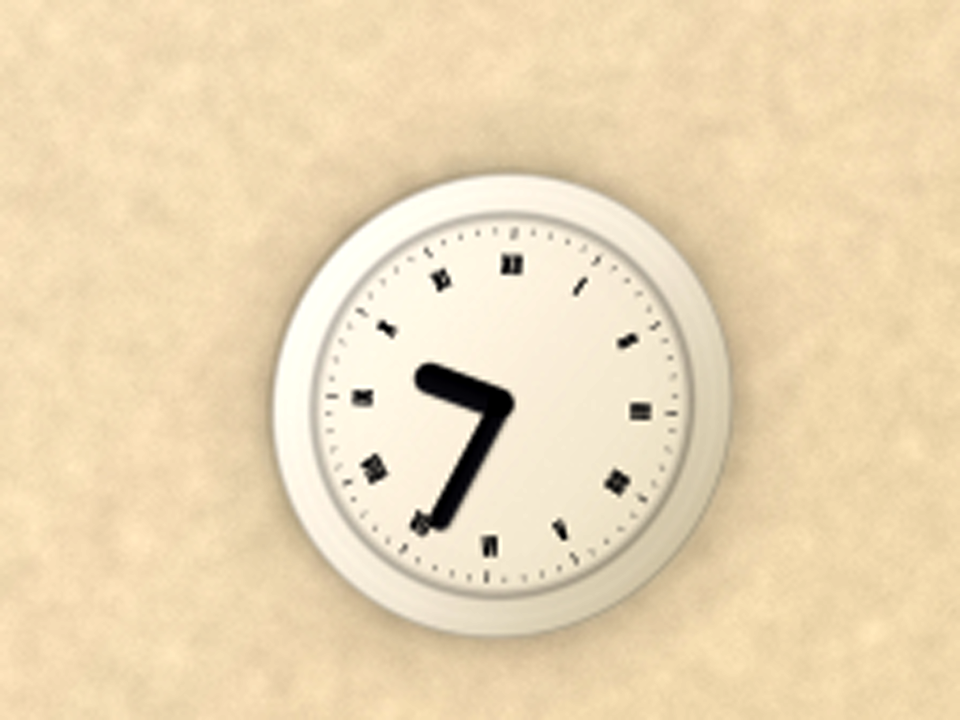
9:34
